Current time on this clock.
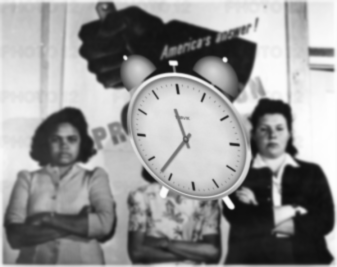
11:37
